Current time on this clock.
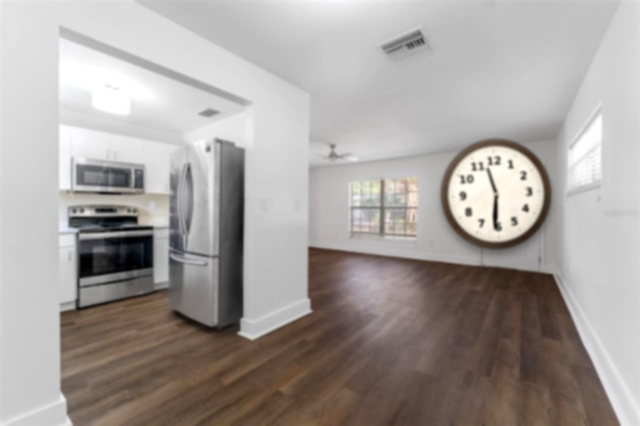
11:31
